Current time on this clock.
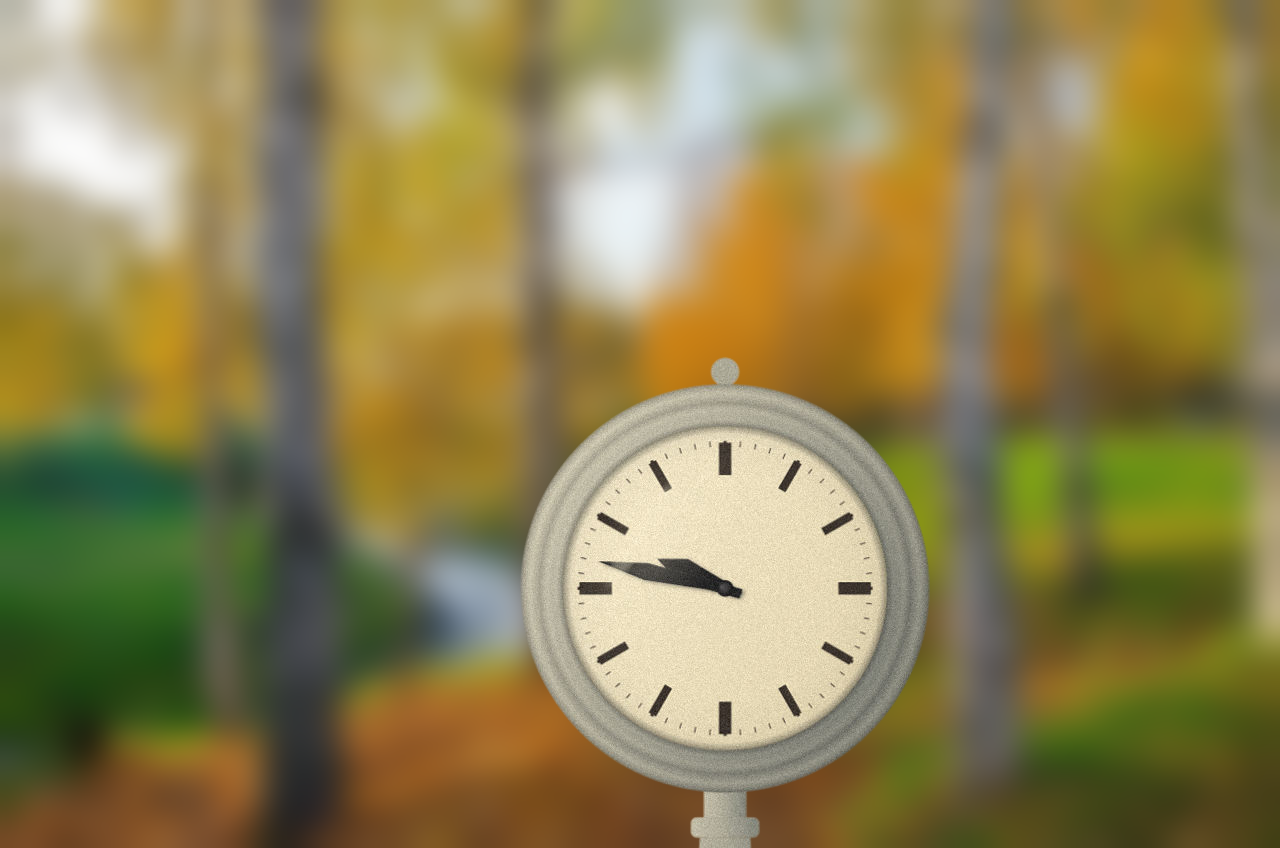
9:47
